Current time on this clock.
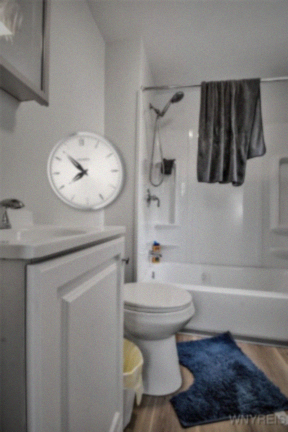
7:53
